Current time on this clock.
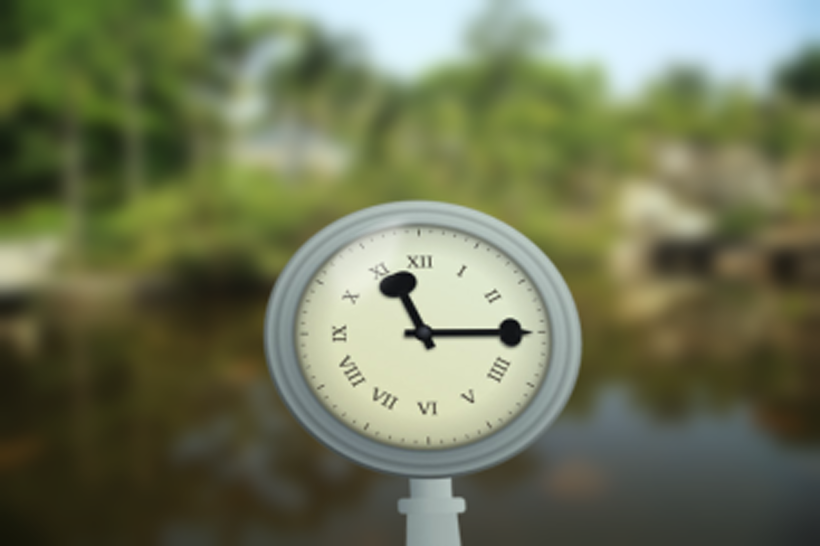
11:15
